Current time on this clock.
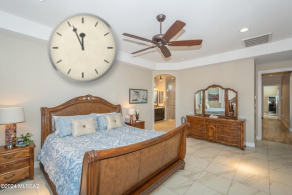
11:56
